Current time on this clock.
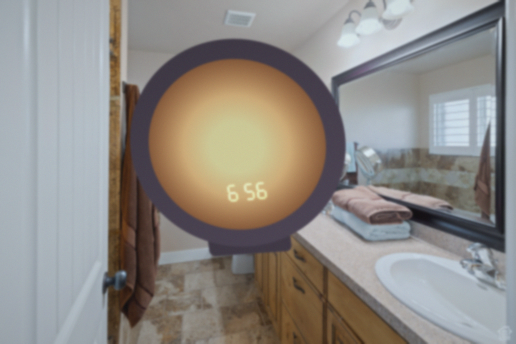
6:56
